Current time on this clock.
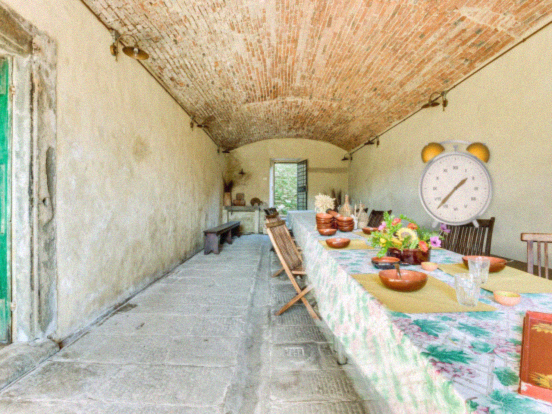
1:37
